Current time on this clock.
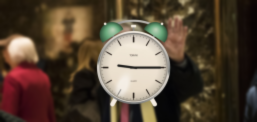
9:15
